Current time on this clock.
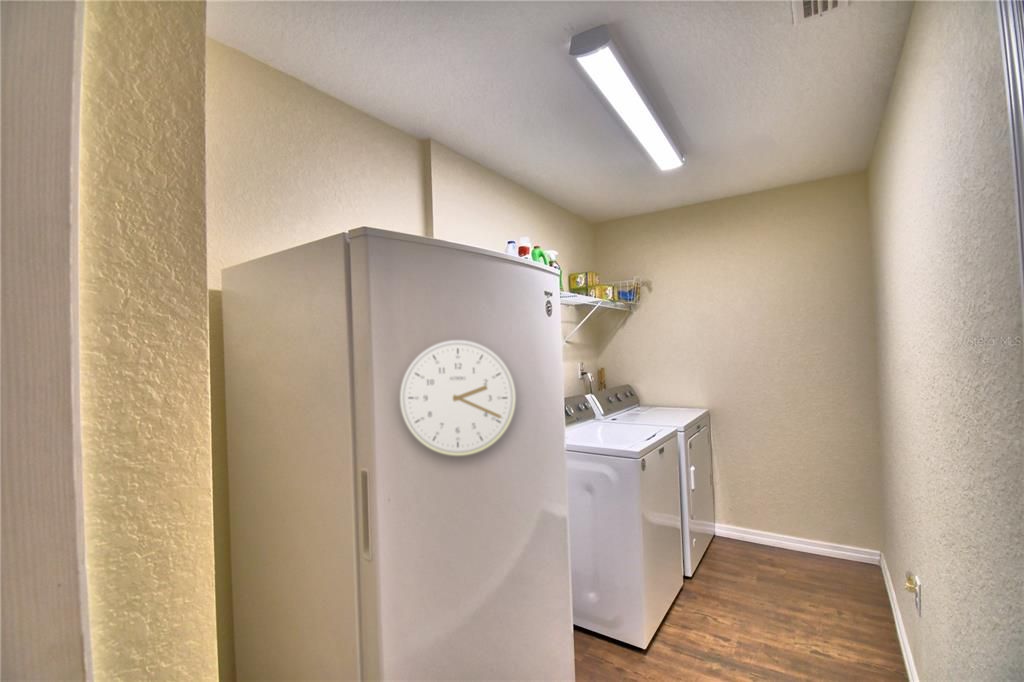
2:19
